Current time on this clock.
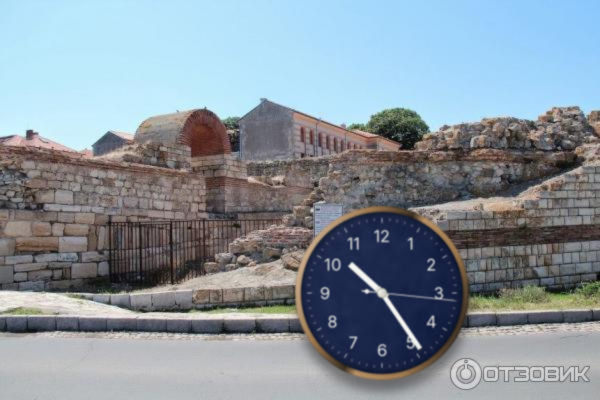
10:24:16
